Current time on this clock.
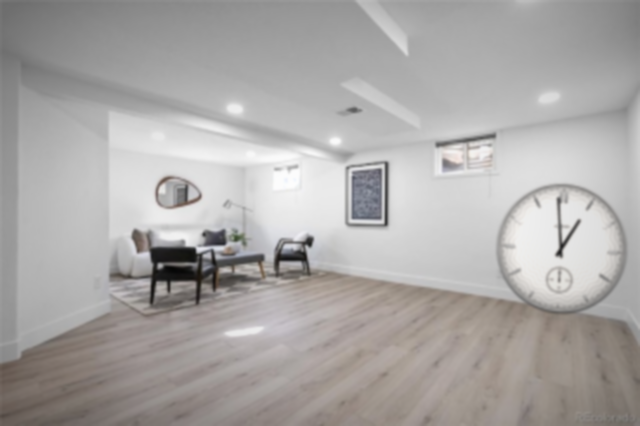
12:59
